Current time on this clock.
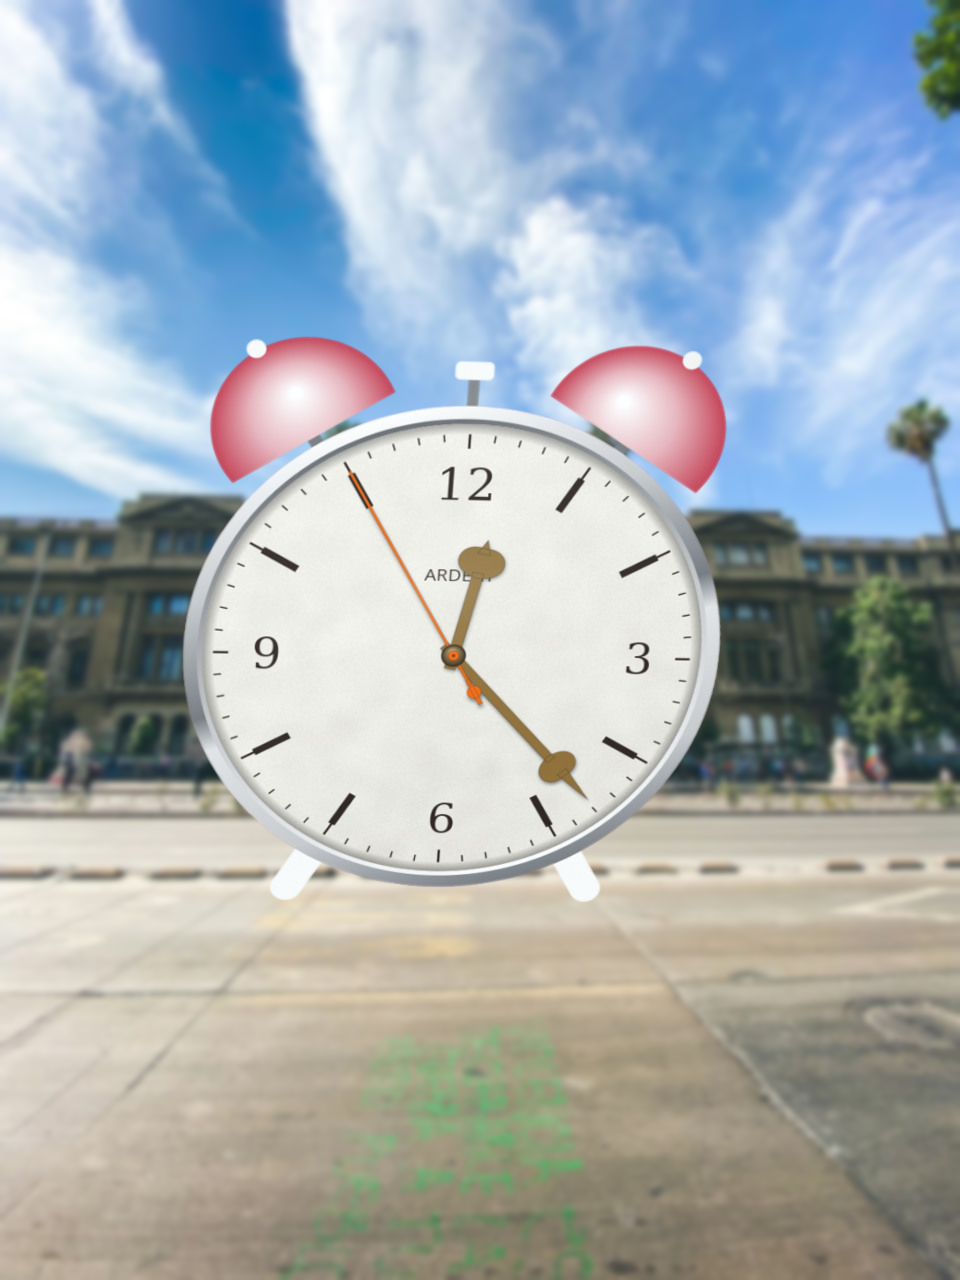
12:22:55
